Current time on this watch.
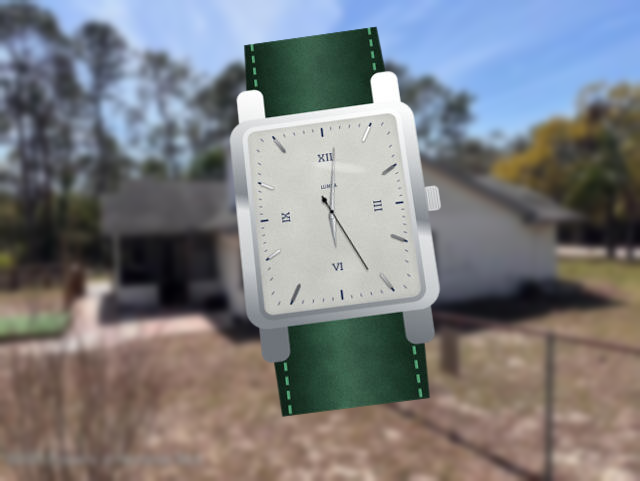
6:01:26
